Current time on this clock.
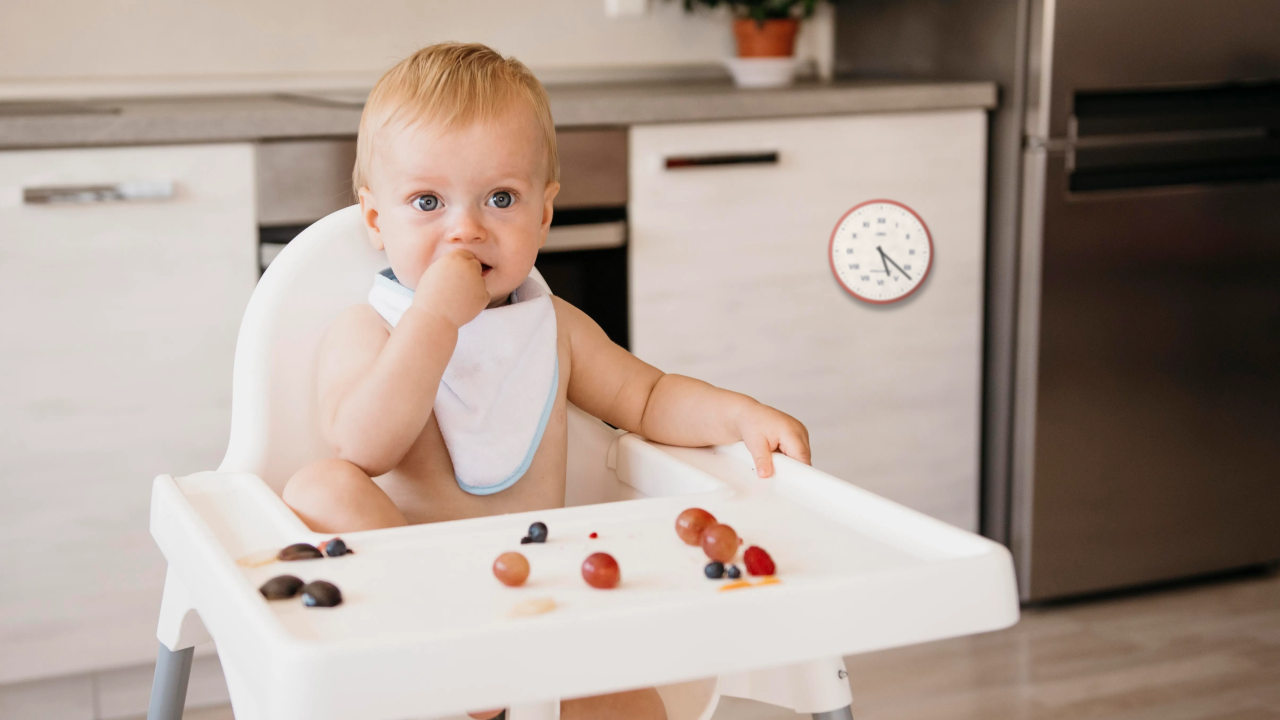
5:22
